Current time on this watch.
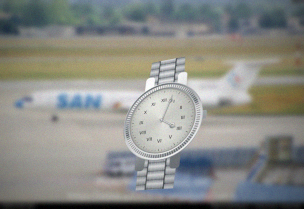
4:03
